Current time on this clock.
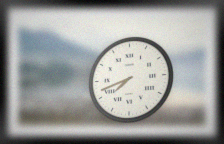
7:42
